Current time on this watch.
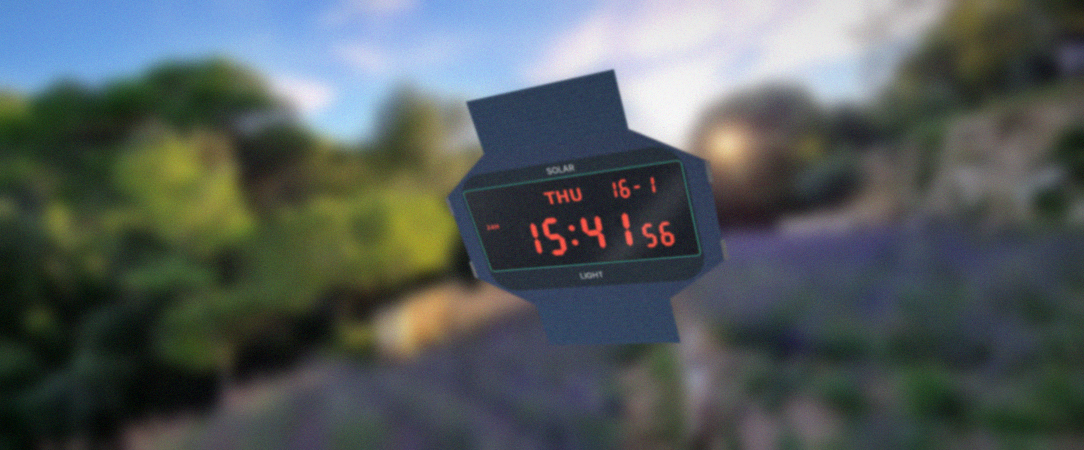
15:41:56
